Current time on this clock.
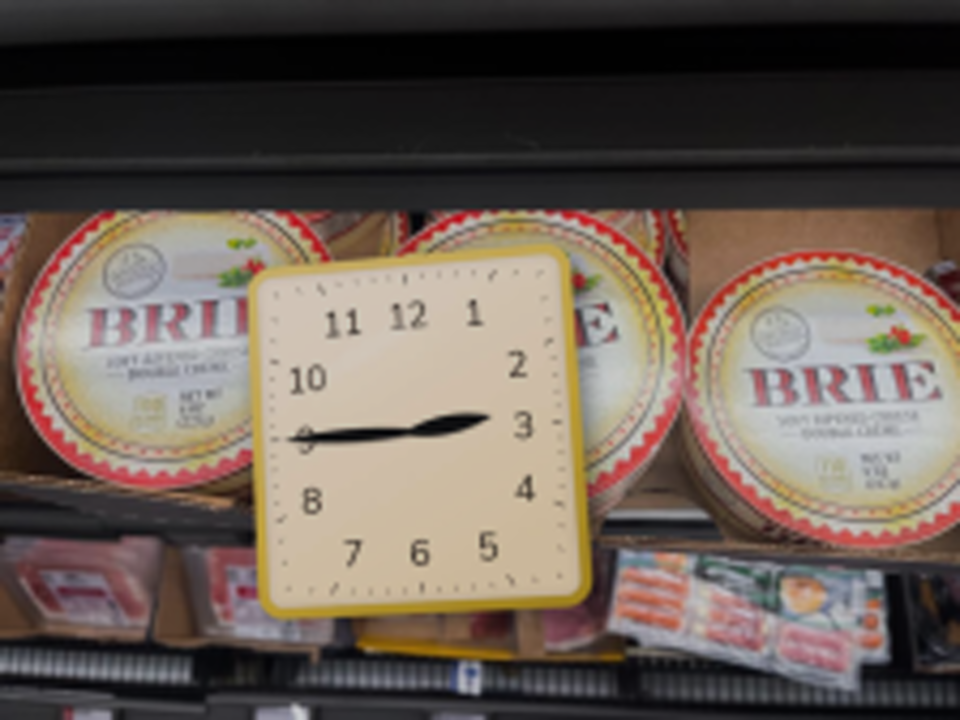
2:45
